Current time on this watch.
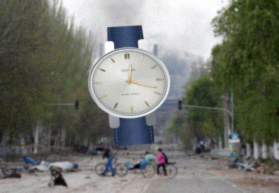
12:18
